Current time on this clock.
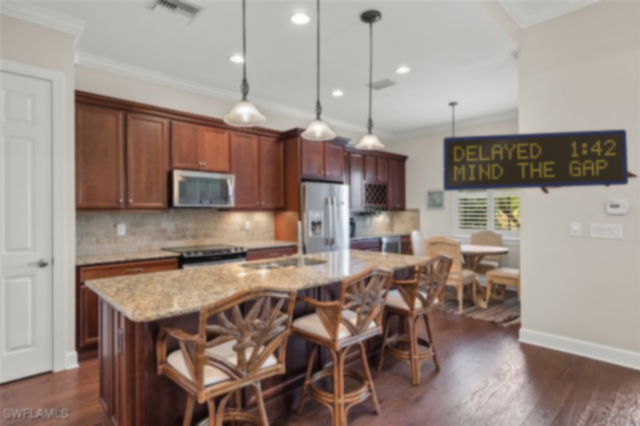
1:42
